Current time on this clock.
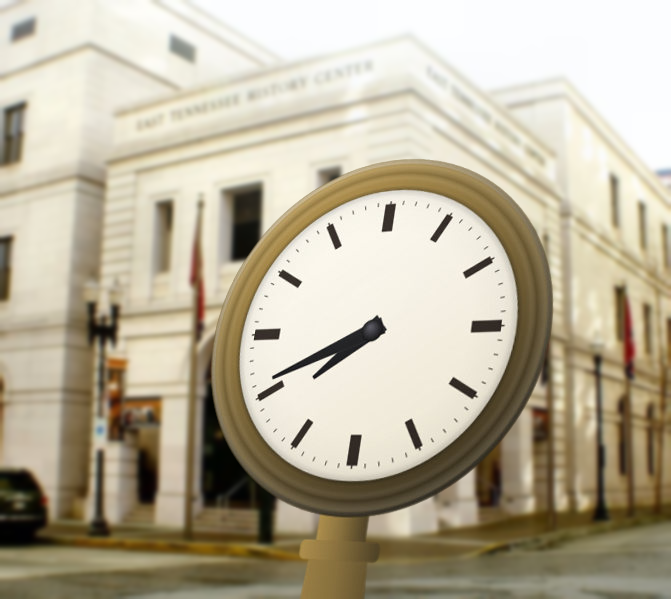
7:41
